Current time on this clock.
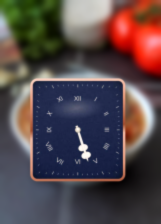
5:27
